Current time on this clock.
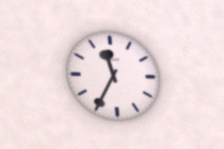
11:35
